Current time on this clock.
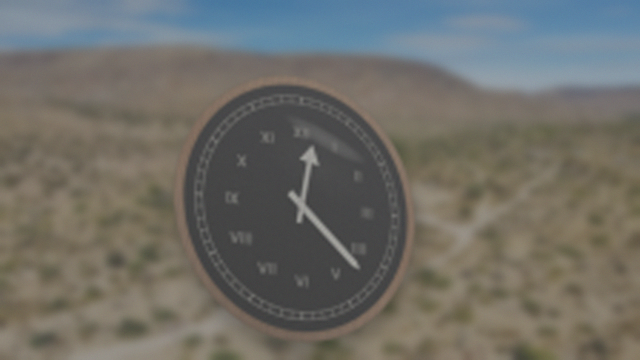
12:22
